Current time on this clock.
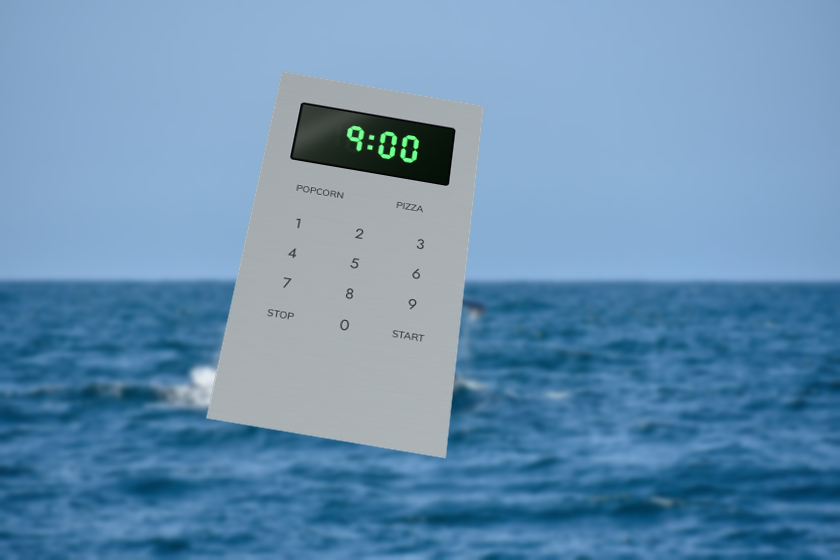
9:00
